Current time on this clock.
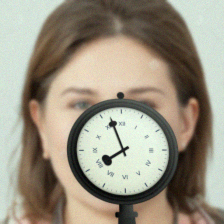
7:57
